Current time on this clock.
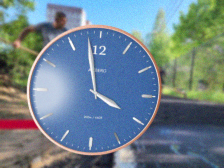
3:58
